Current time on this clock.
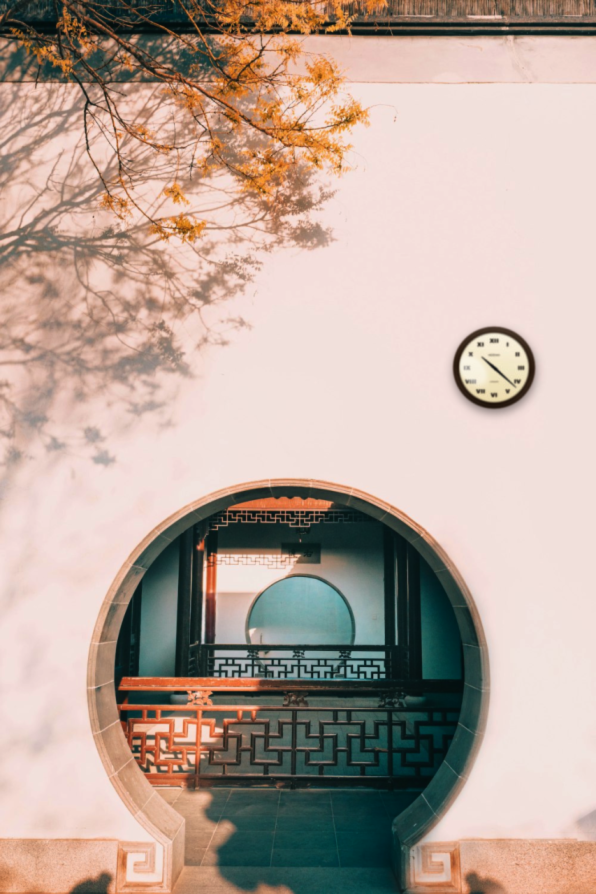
10:22
